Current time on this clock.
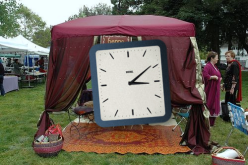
3:09
